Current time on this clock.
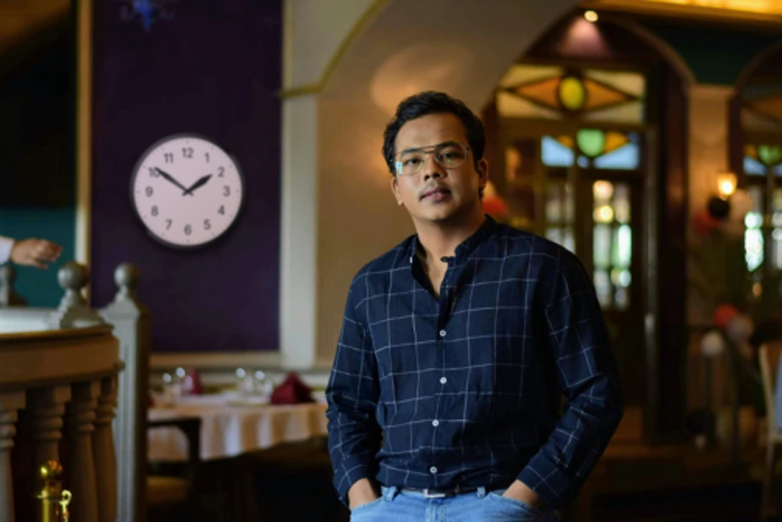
1:51
